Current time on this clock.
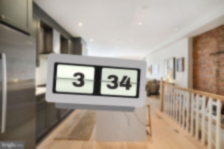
3:34
